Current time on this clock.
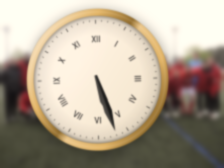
5:27
